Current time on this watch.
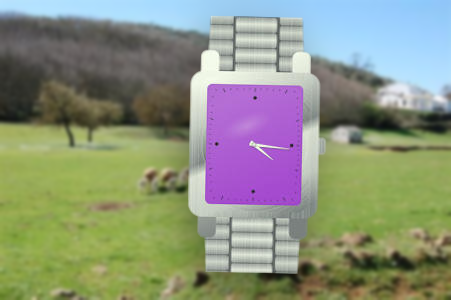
4:16
